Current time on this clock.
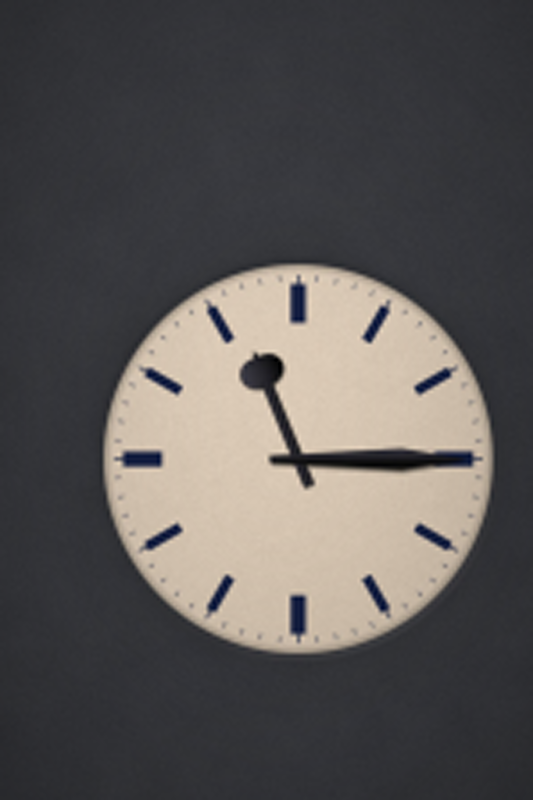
11:15
